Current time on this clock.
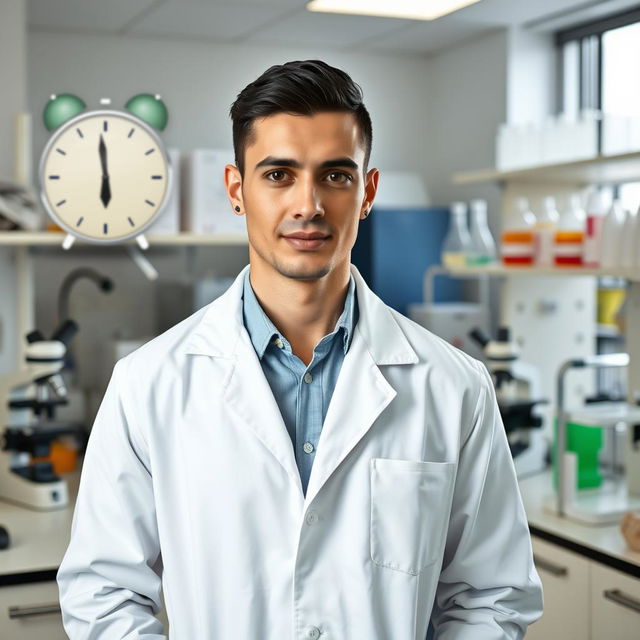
5:59
